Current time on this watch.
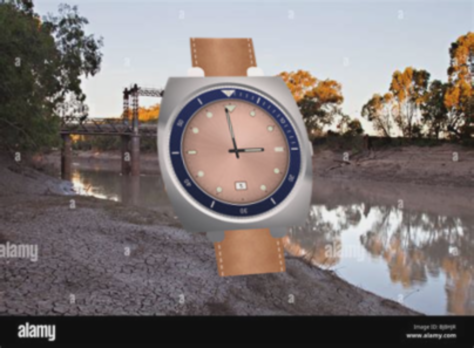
2:59
